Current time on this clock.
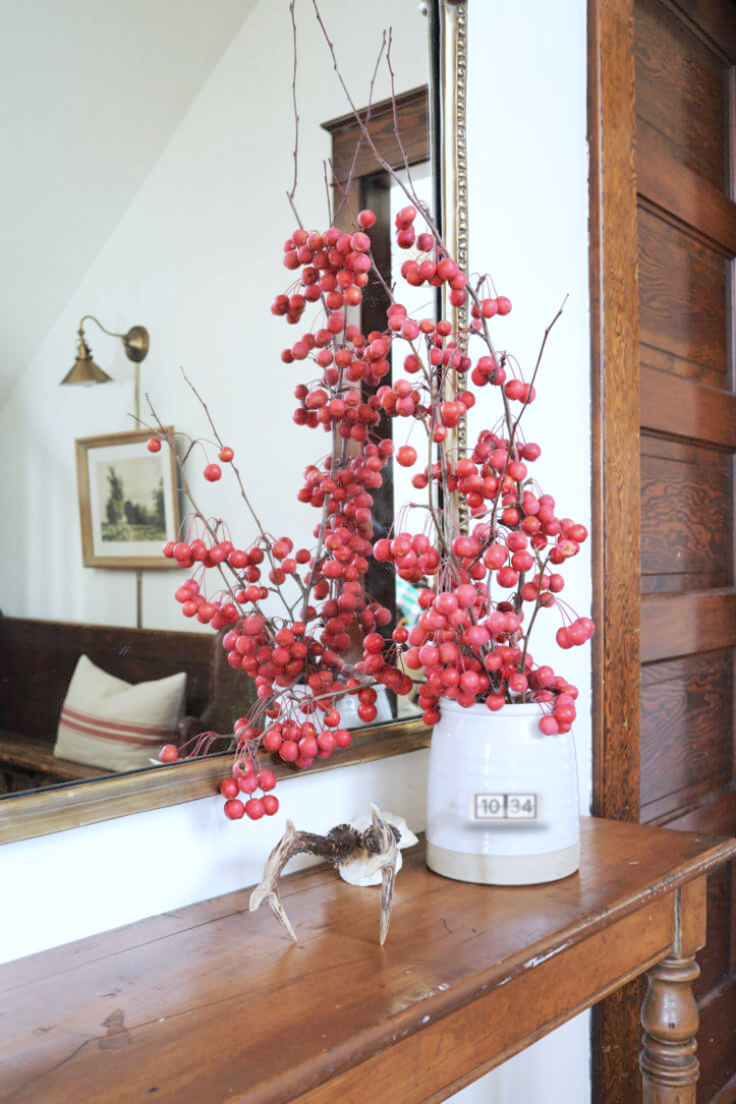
10:34
